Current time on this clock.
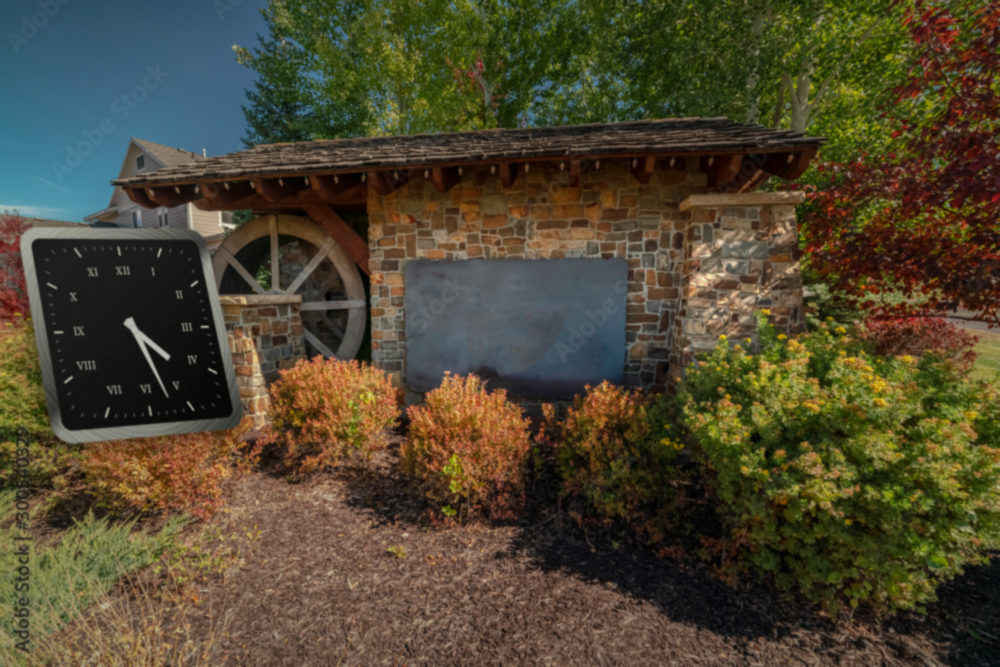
4:27
